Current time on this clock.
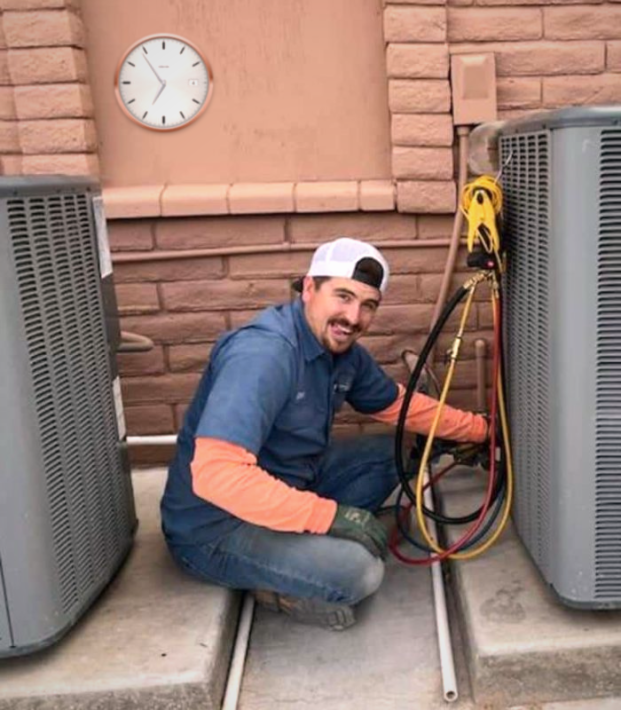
6:54
